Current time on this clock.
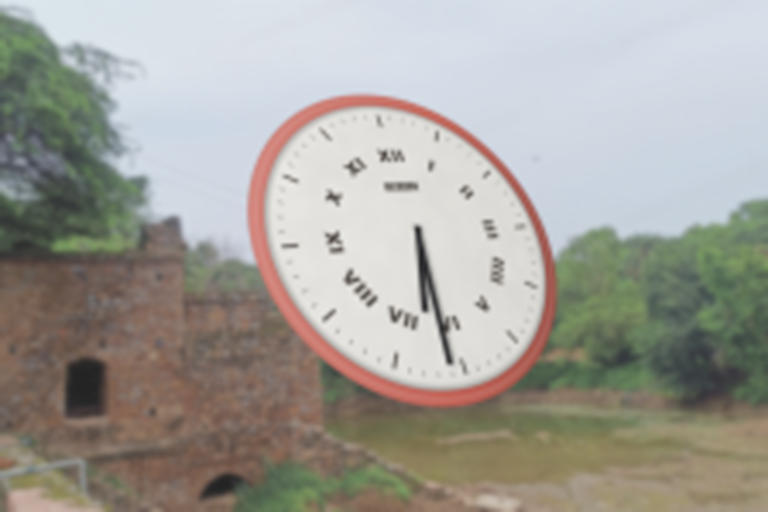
6:31
